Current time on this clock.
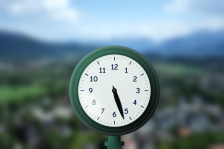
5:27
